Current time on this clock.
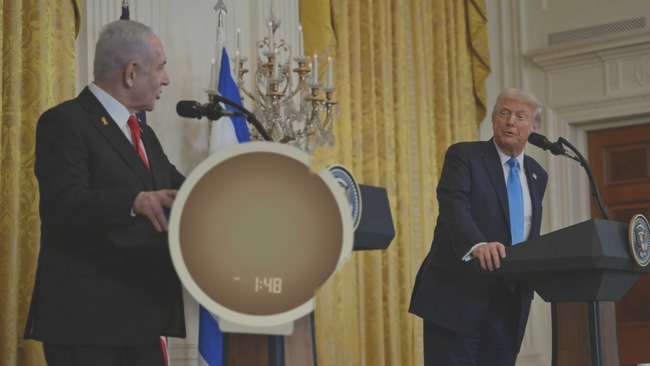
1:48
